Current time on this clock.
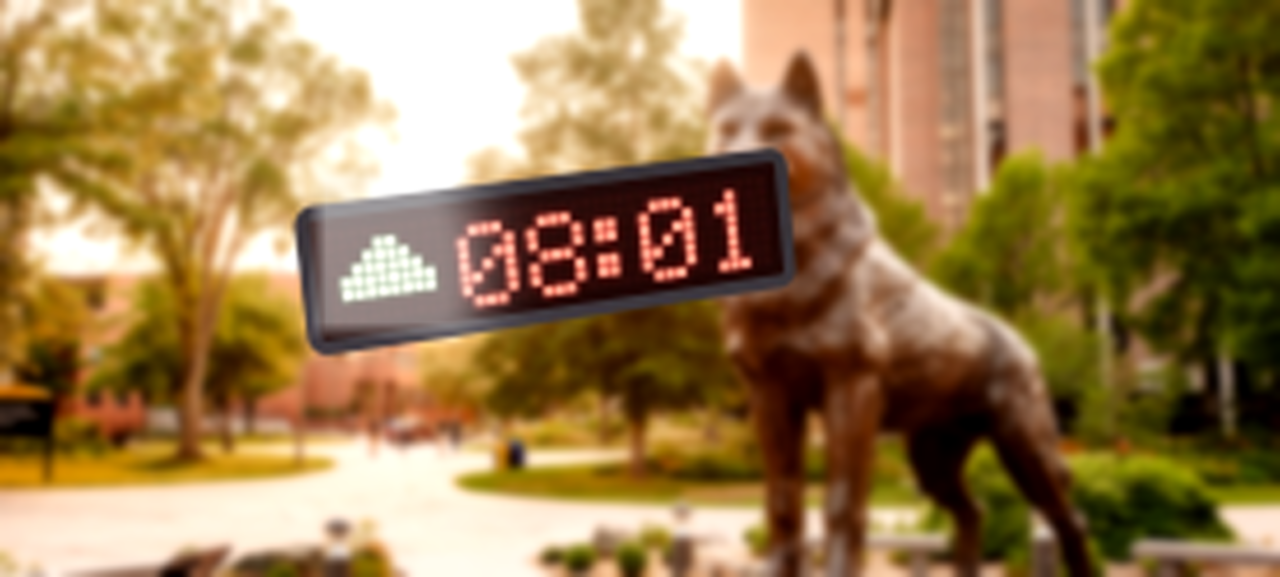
8:01
